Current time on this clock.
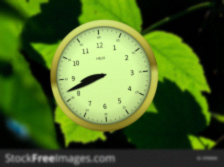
8:42
